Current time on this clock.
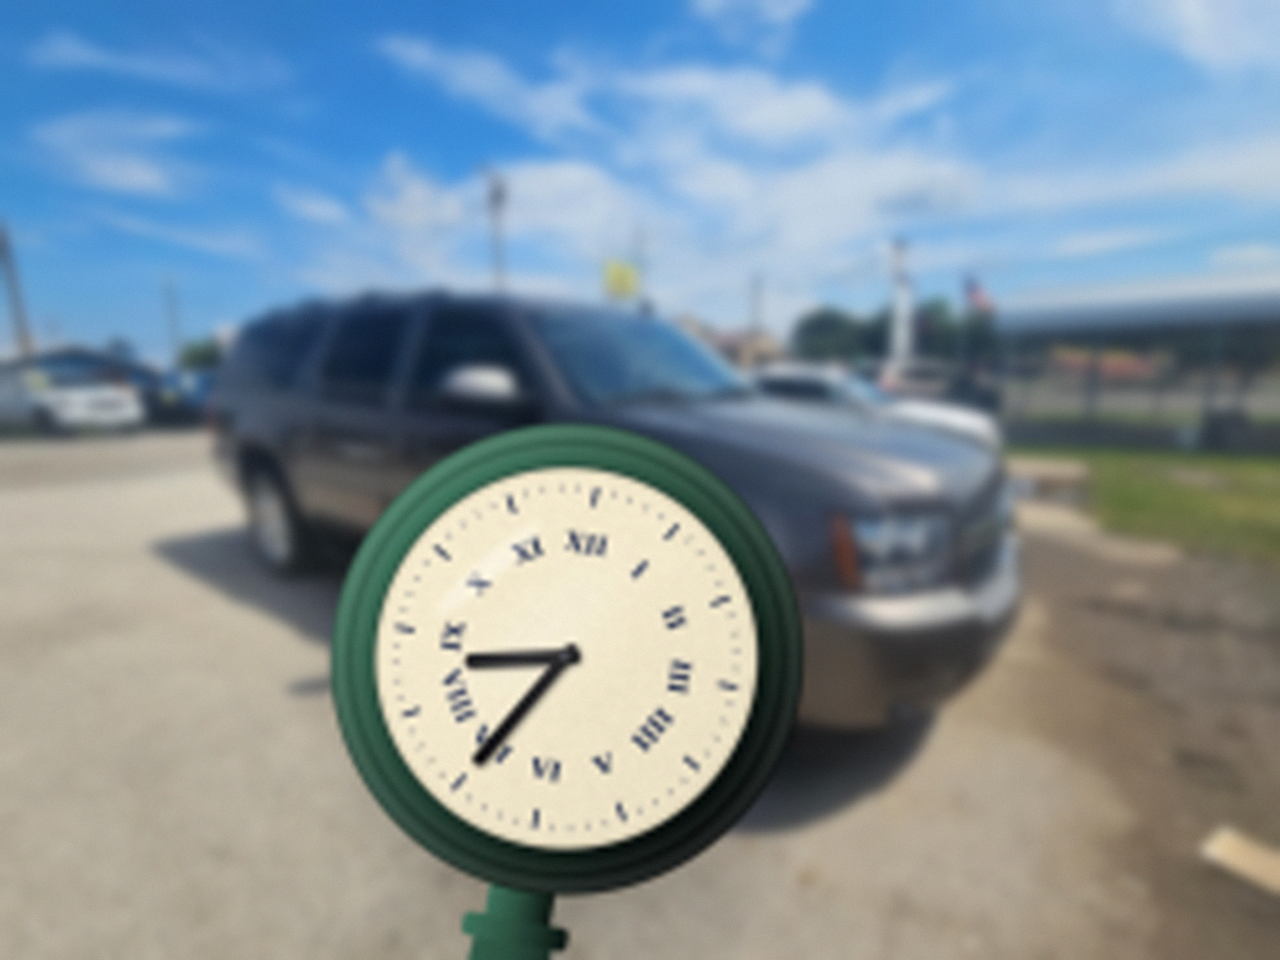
8:35
